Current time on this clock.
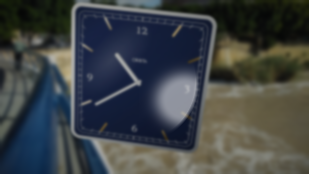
10:39
